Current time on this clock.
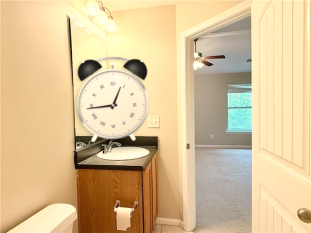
12:44
